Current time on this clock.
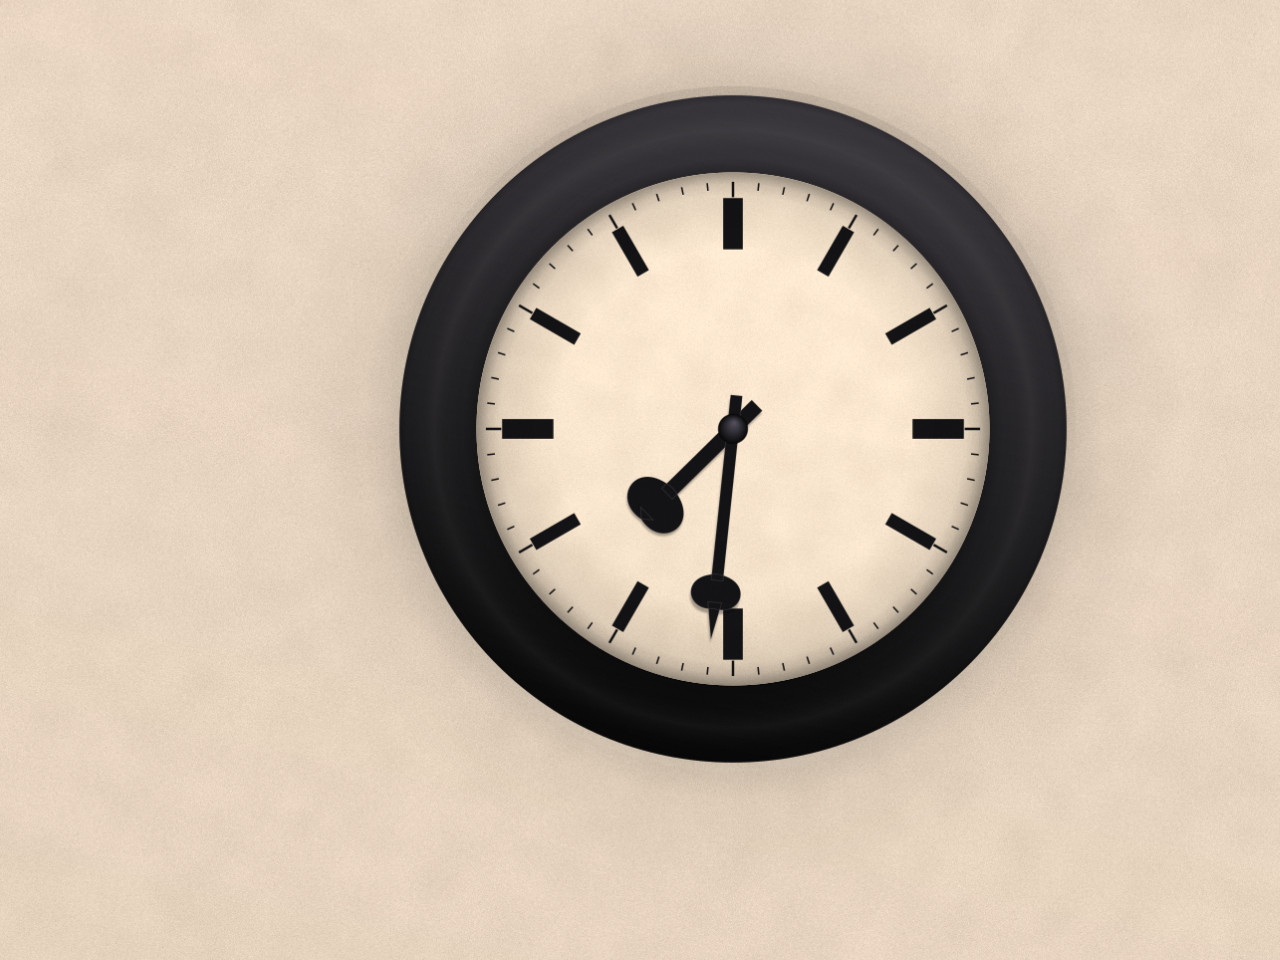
7:31
